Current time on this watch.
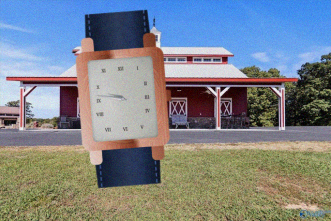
9:47
